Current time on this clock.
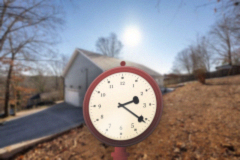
2:21
